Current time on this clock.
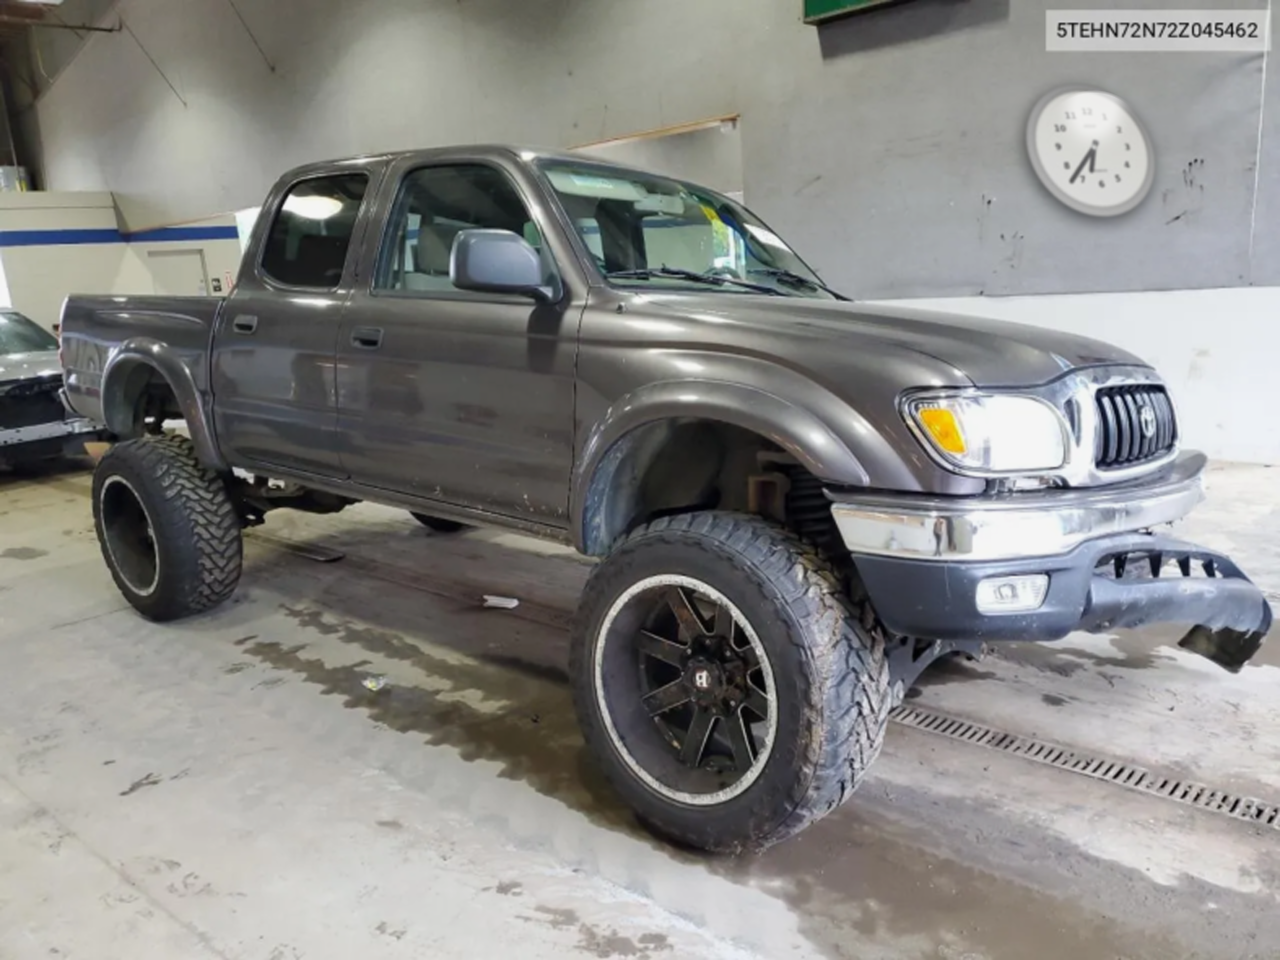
6:37
